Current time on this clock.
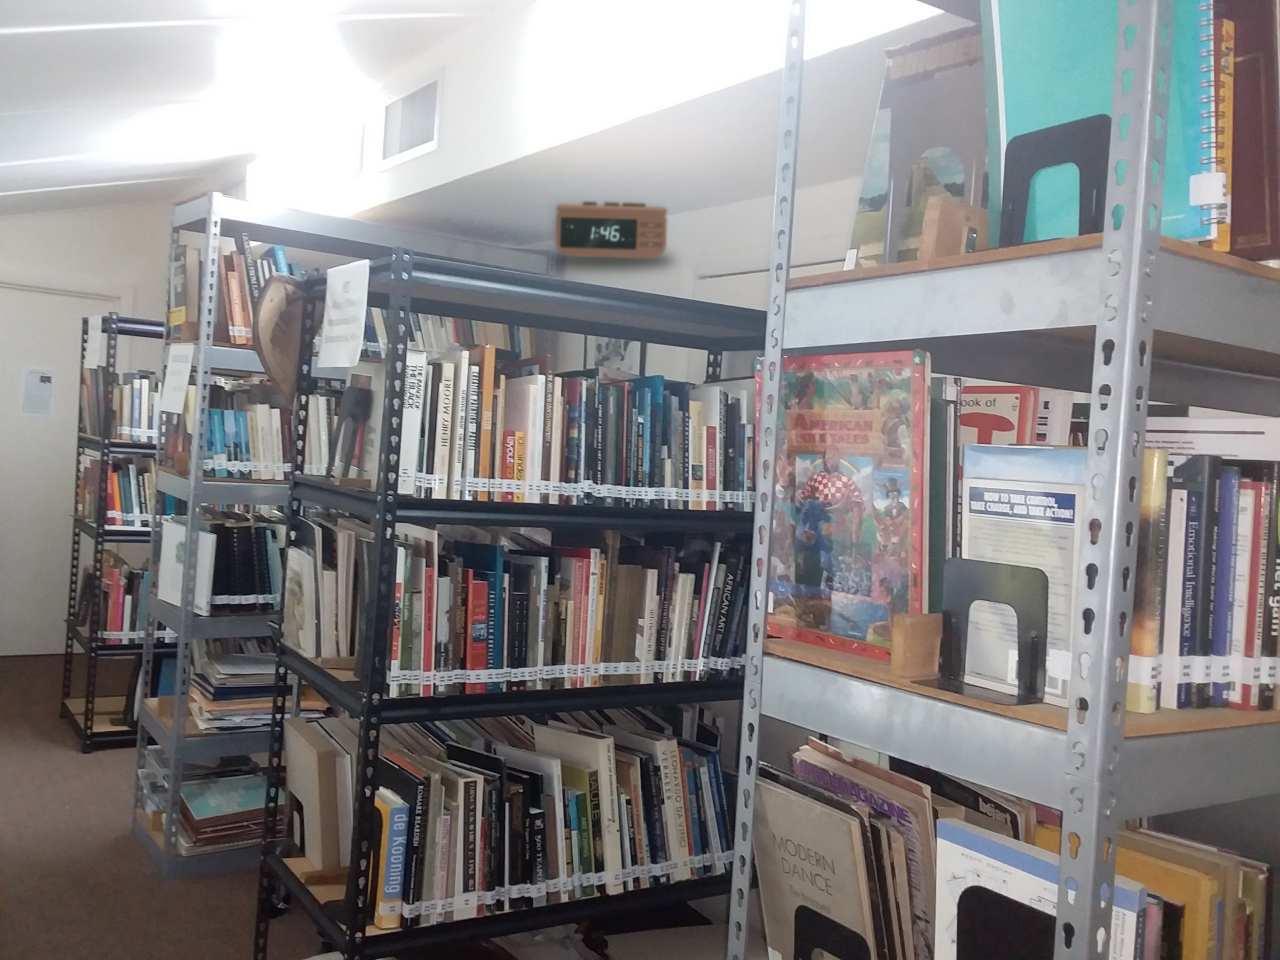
1:46
